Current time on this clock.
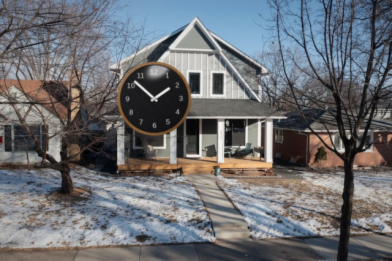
1:52
